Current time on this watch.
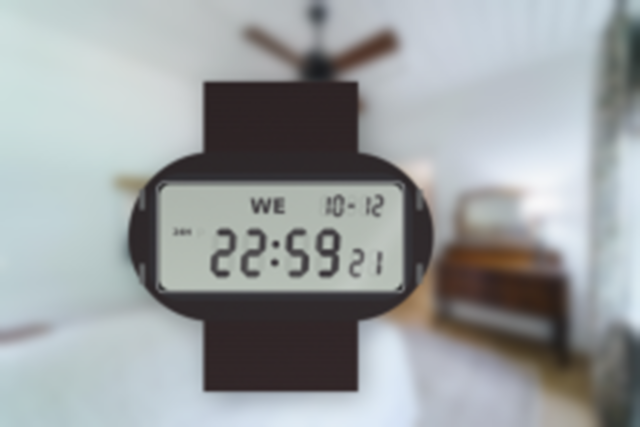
22:59:21
